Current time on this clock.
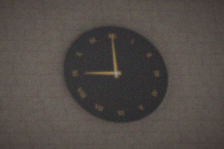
9:00
